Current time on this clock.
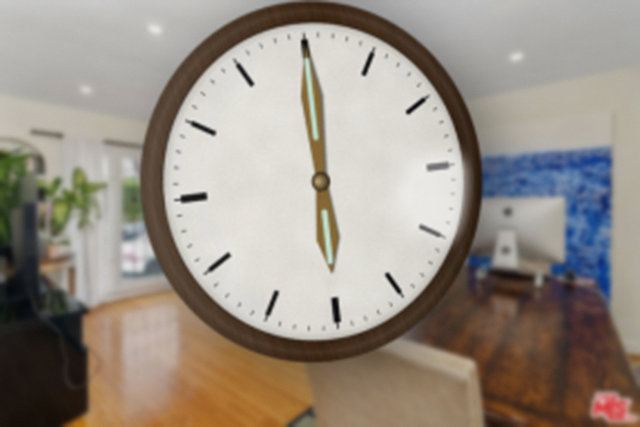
6:00
